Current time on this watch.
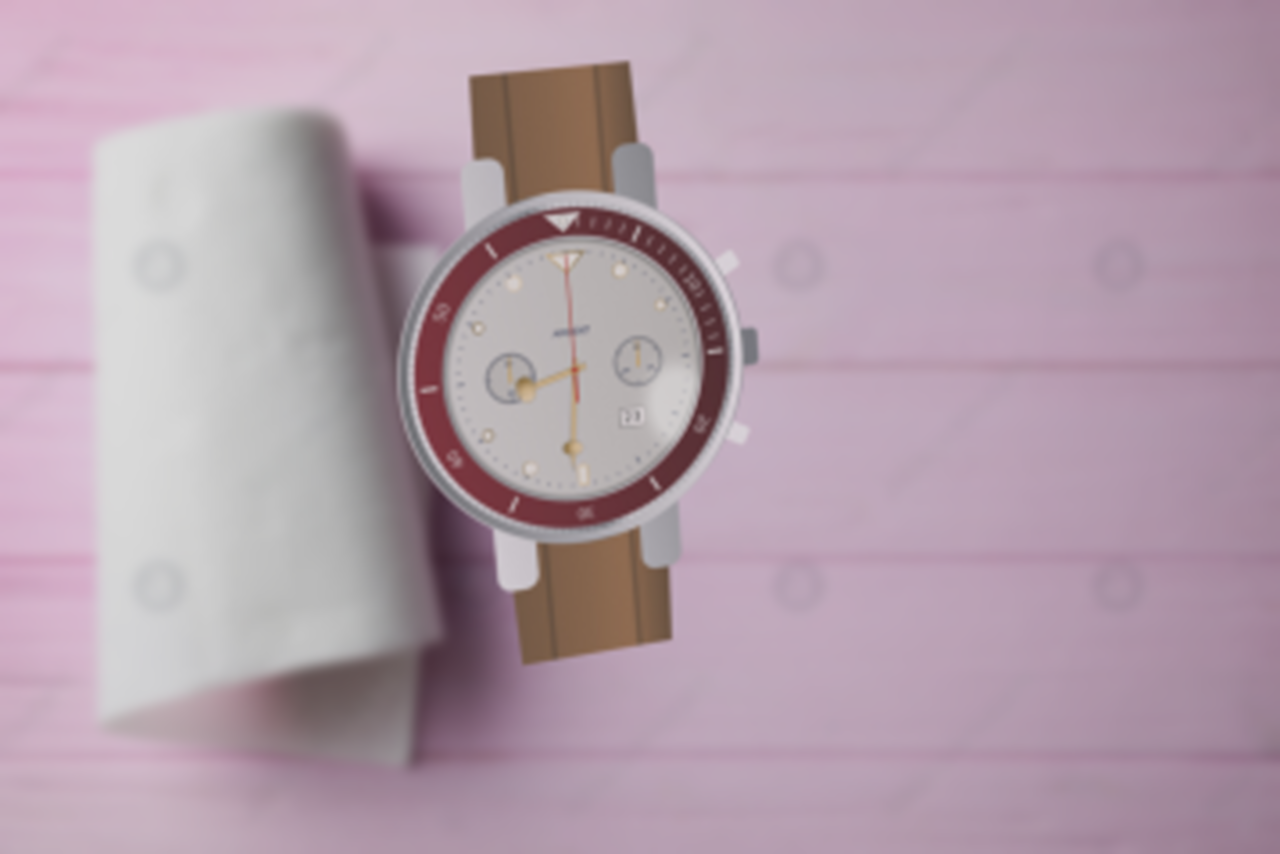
8:31
